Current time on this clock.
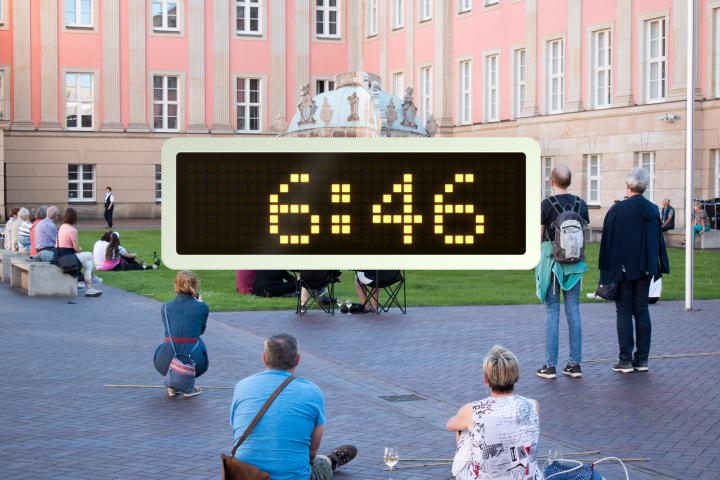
6:46
